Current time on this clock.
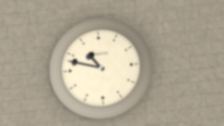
10:48
